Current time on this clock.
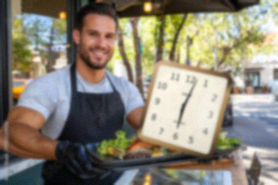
6:02
